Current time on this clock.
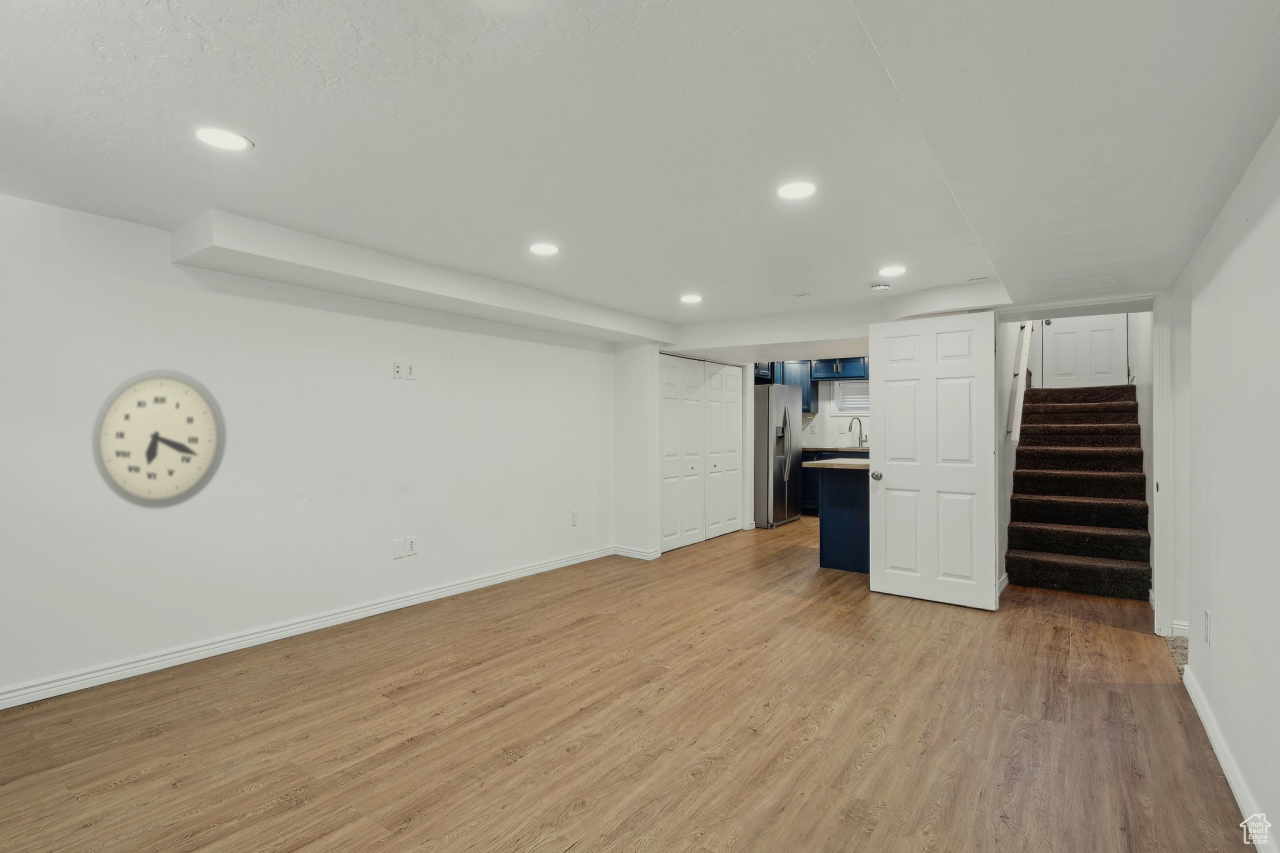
6:18
